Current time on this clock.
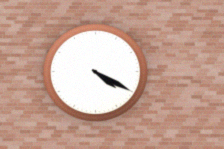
4:20
